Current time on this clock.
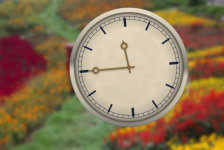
11:45
